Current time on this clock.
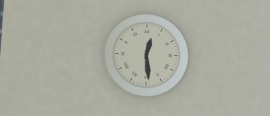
12:29
